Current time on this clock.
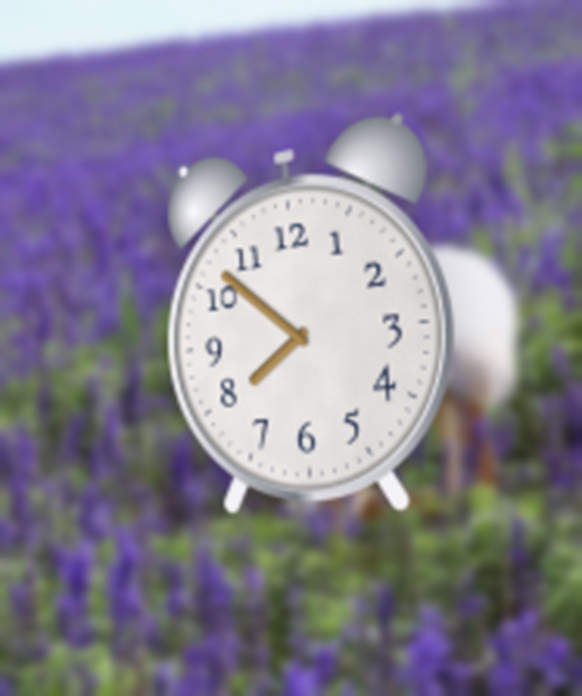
7:52
